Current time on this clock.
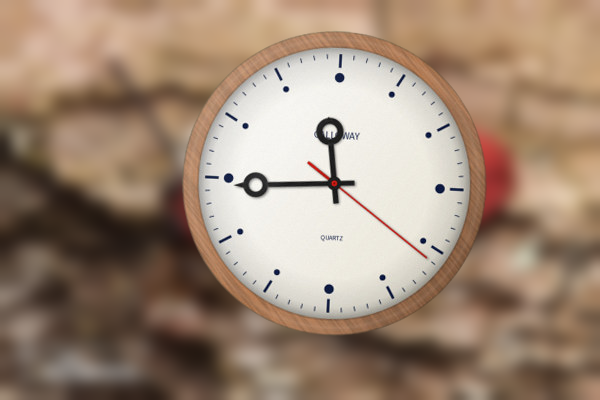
11:44:21
